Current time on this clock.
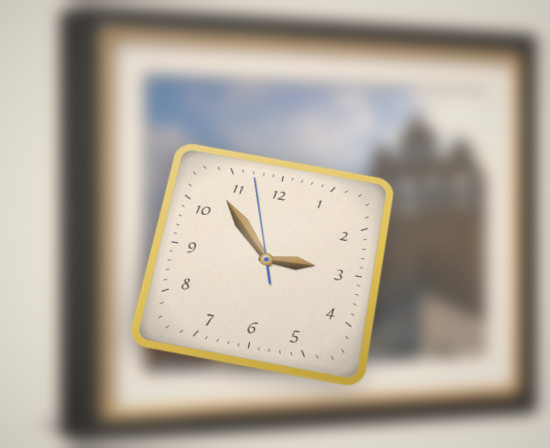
2:52:57
